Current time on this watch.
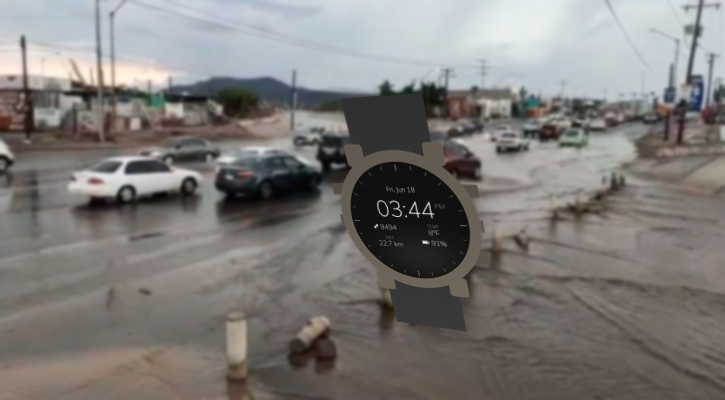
3:44
